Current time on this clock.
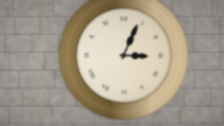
3:04
